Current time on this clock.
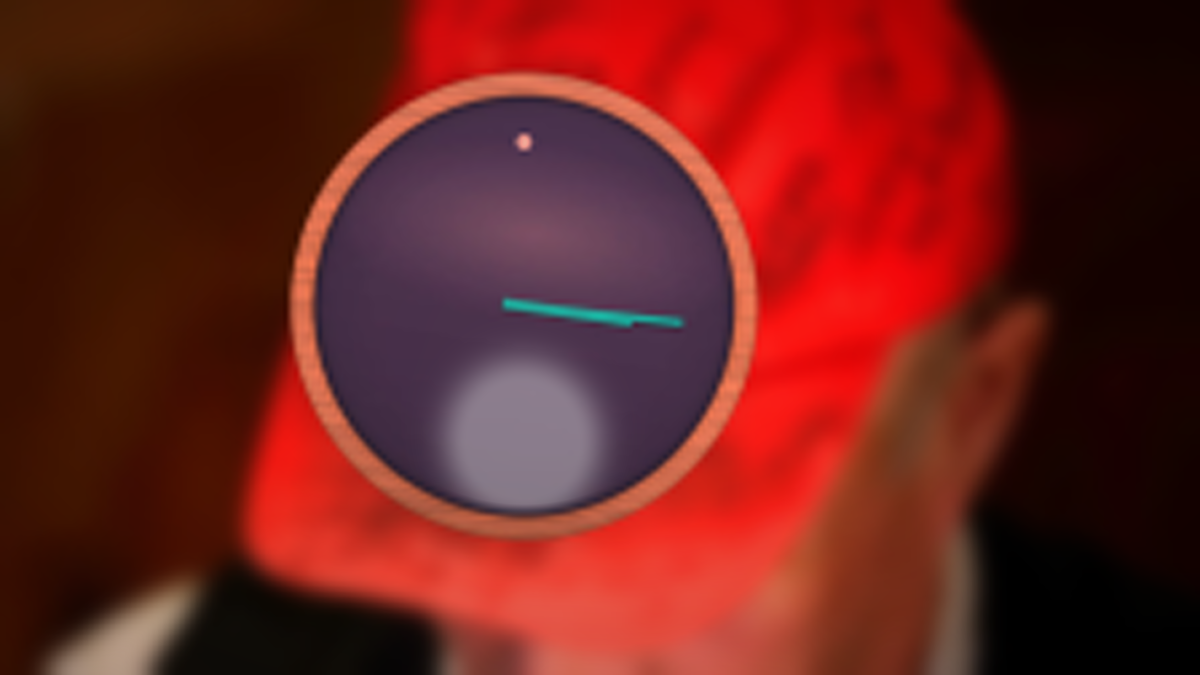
3:16
